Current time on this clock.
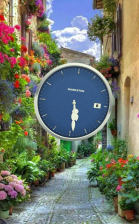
5:29
